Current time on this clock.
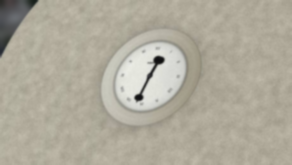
12:32
